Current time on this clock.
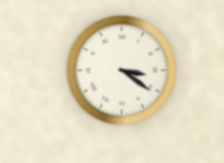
3:21
